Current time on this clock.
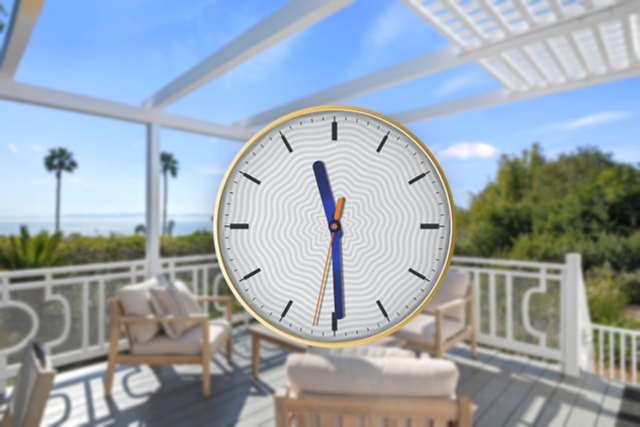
11:29:32
